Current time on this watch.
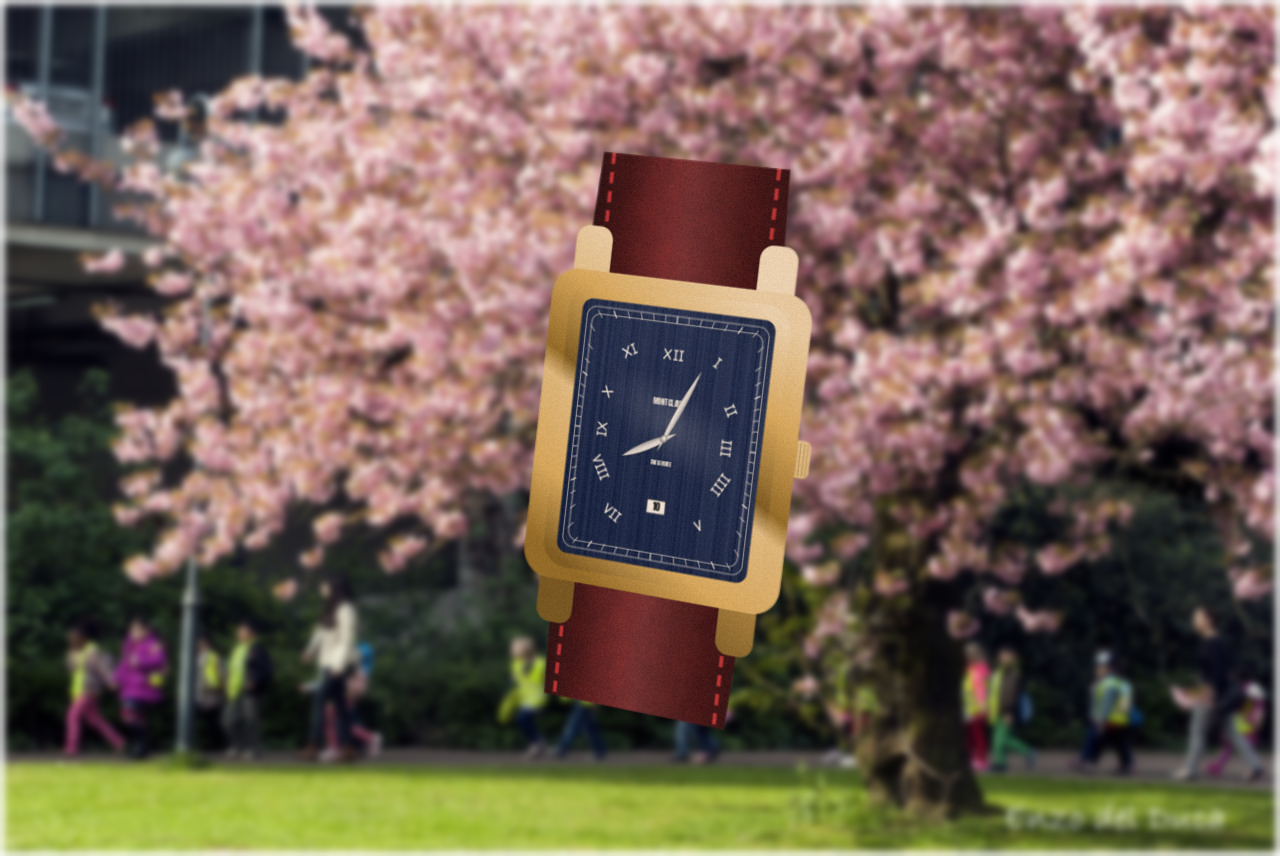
8:04
